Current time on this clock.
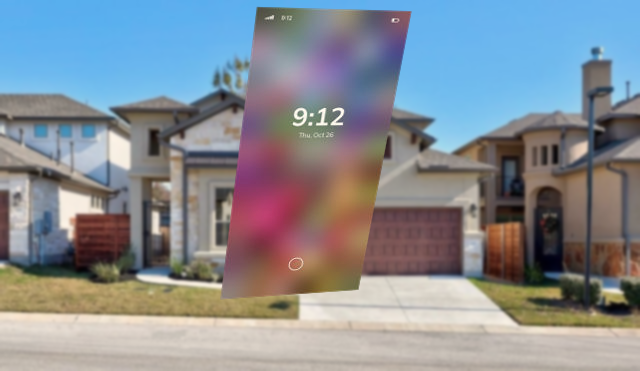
9:12
